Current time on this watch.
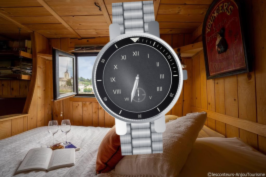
6:33
